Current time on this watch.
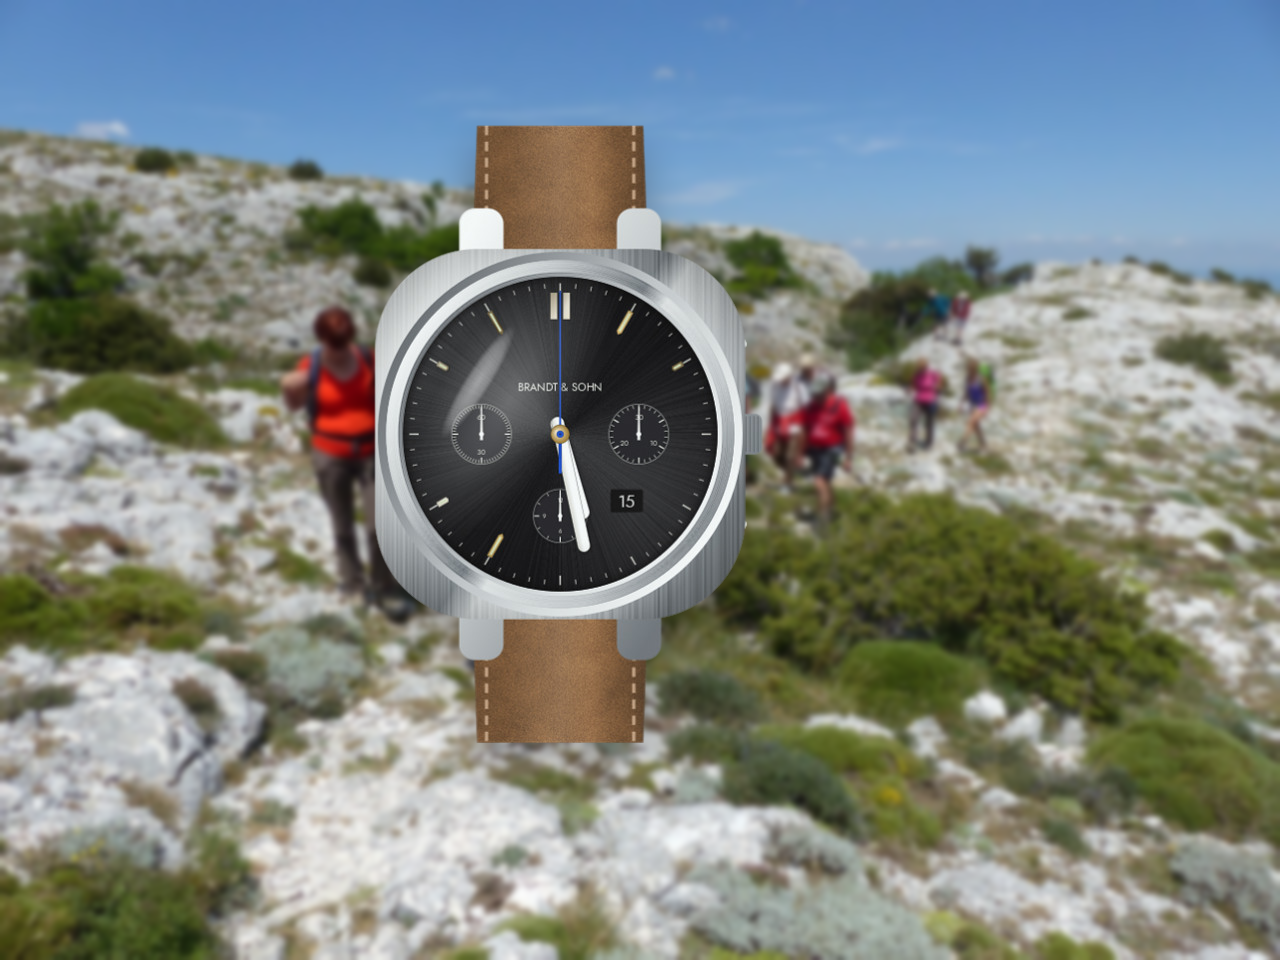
5:28
